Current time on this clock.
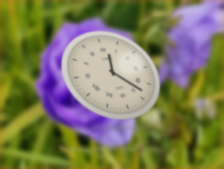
12:23
